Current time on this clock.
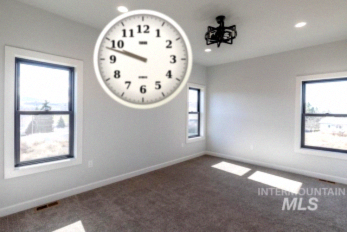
9:48
